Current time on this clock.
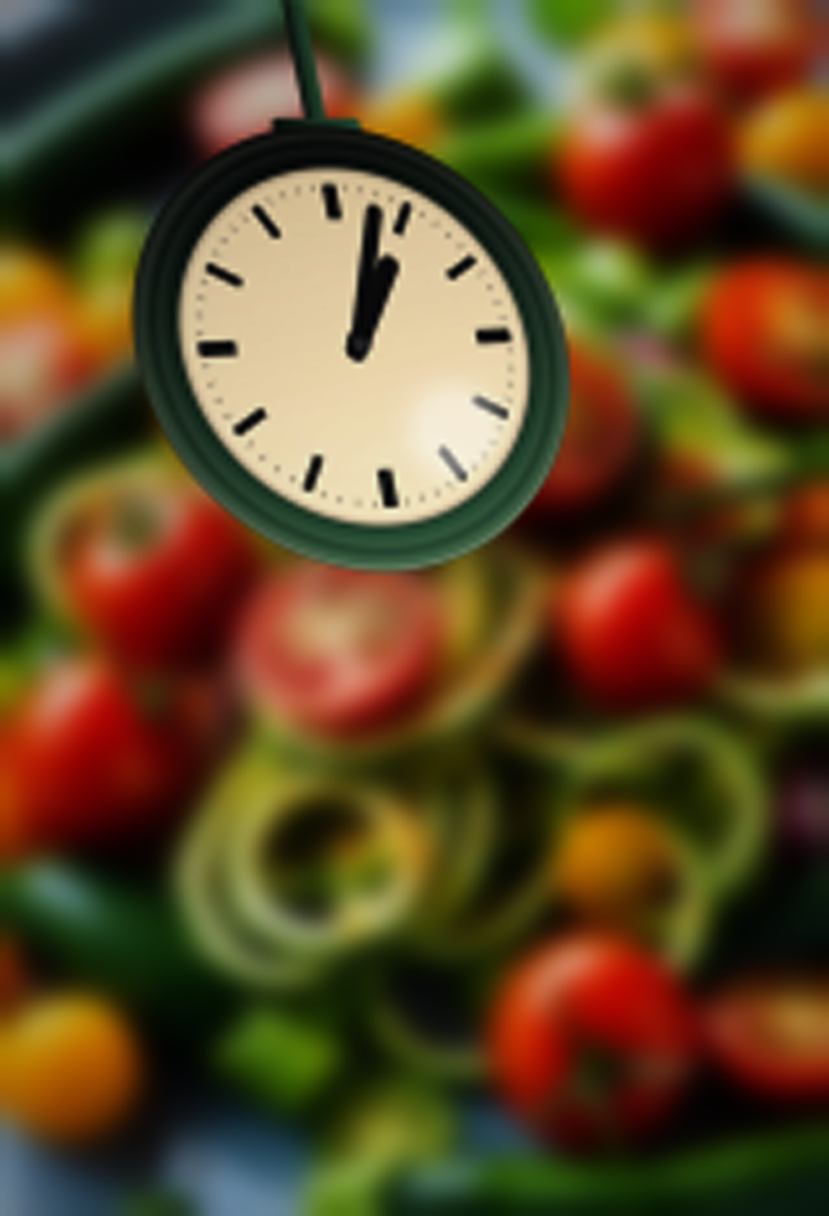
1:03
